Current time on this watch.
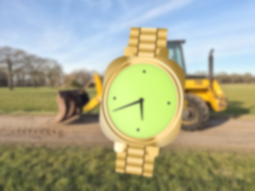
5:41
